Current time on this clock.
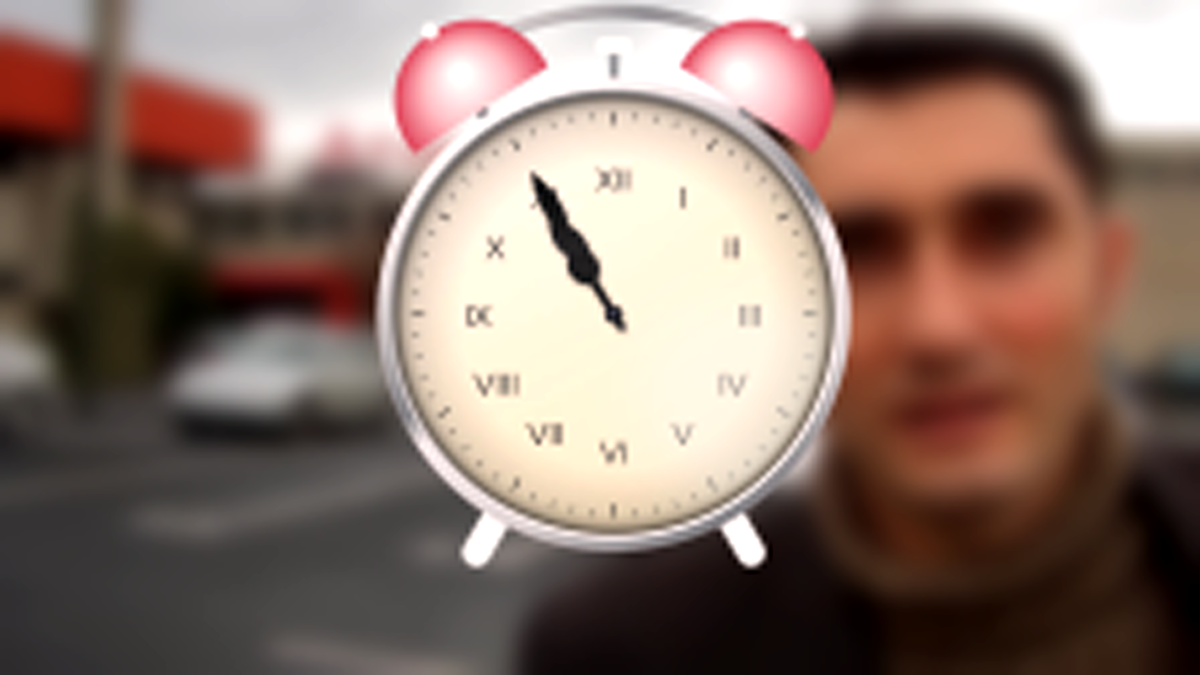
10:55
